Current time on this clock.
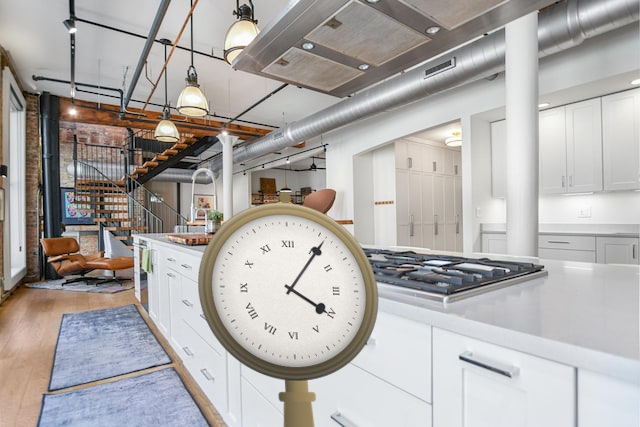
4:06
